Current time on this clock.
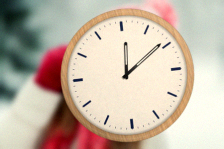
12:09
